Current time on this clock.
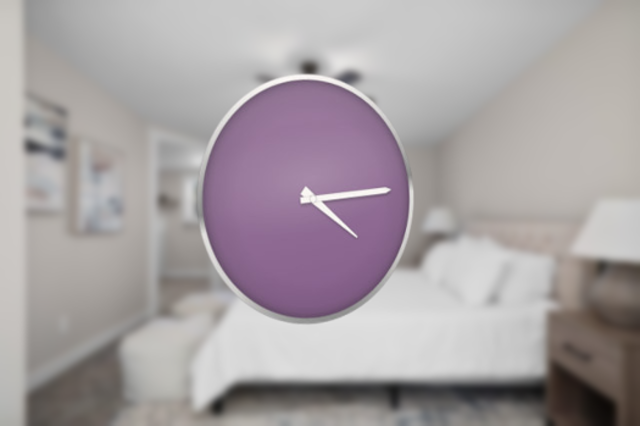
4:14
